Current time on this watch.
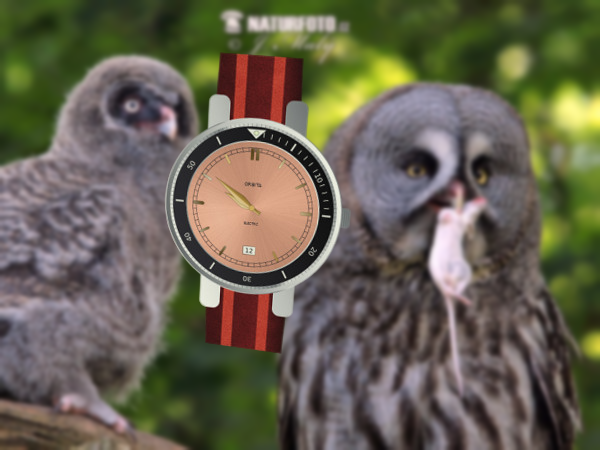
9:51
